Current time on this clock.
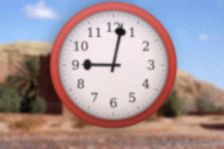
9:02
